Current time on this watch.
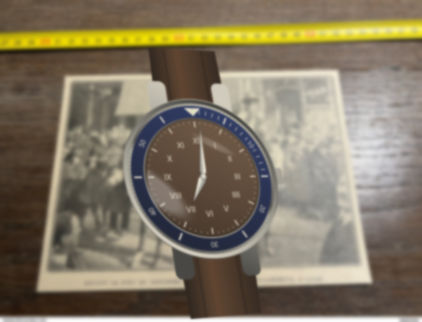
7:01
